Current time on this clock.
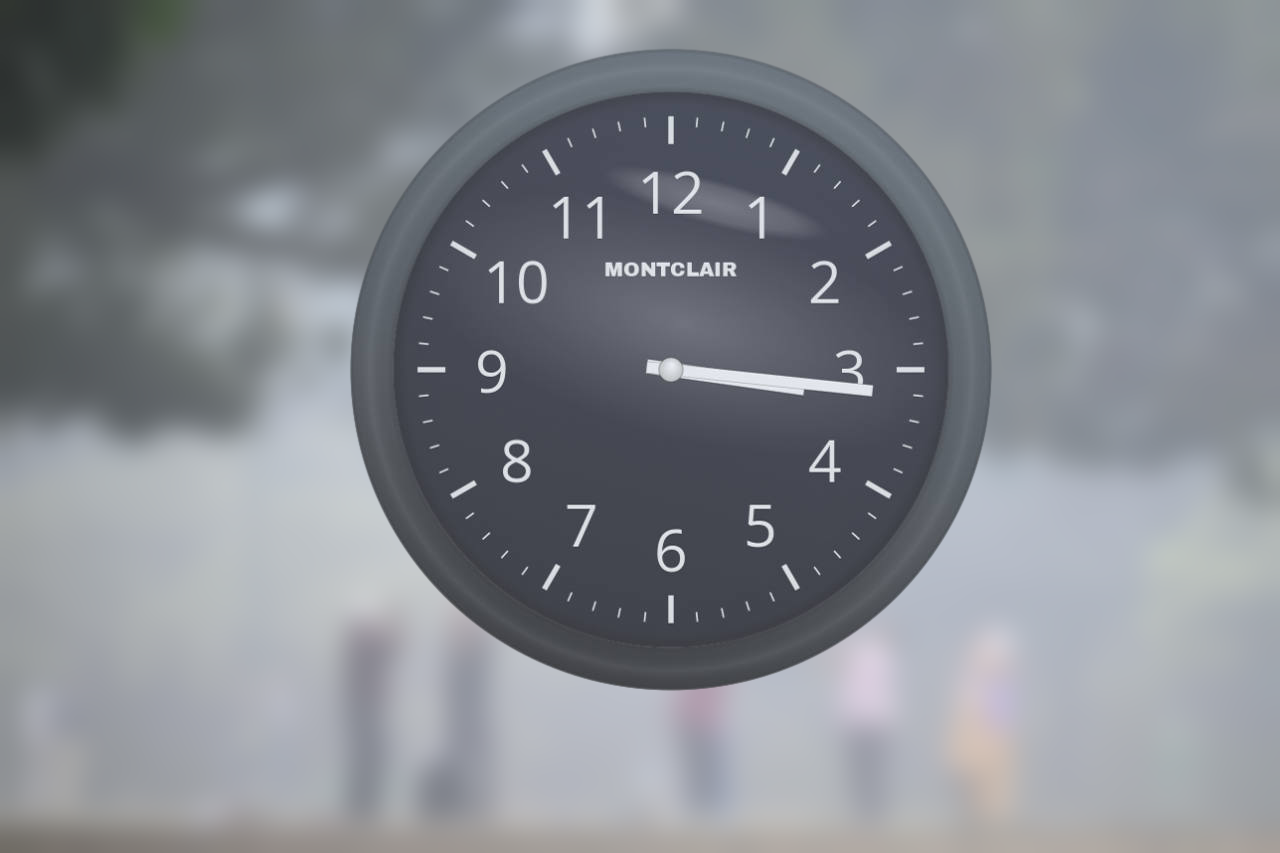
3:16
